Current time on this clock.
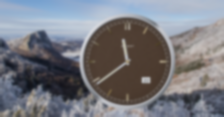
11:39
